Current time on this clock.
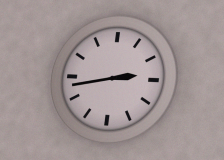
2:43
